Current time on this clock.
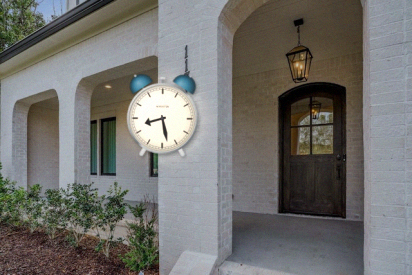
8:28
